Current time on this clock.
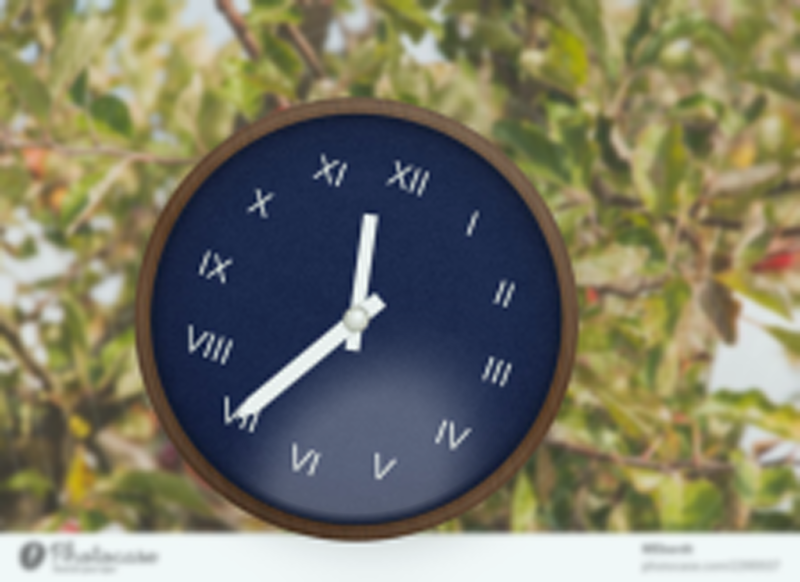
11:35
